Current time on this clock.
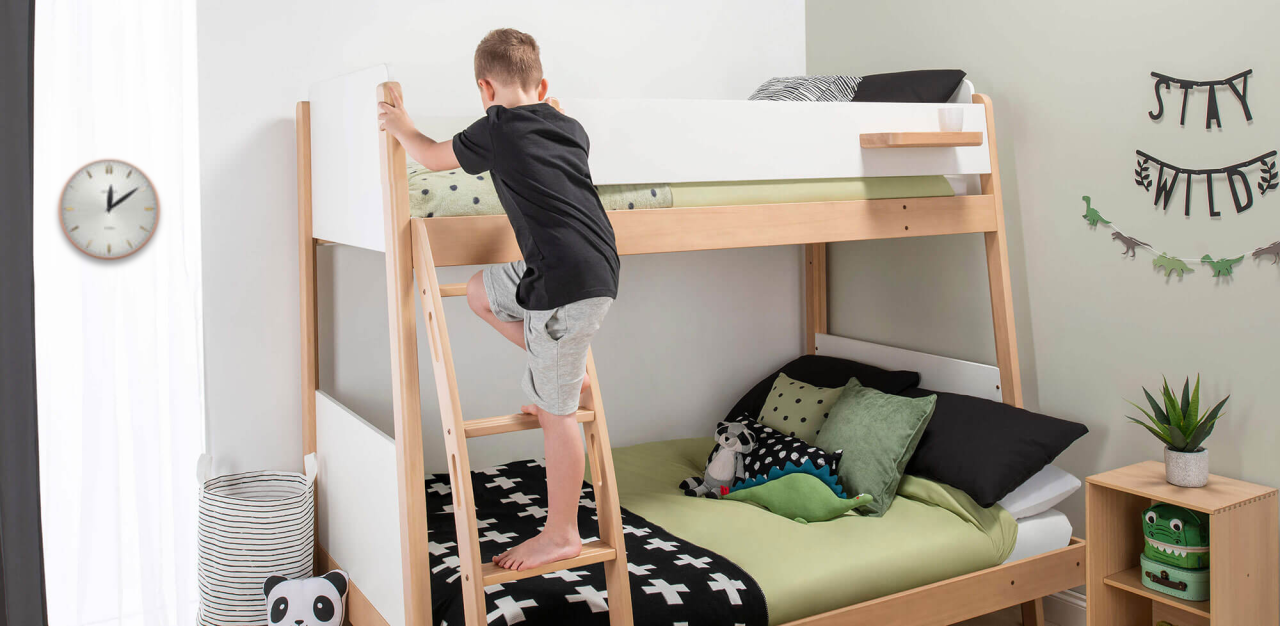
12:09
